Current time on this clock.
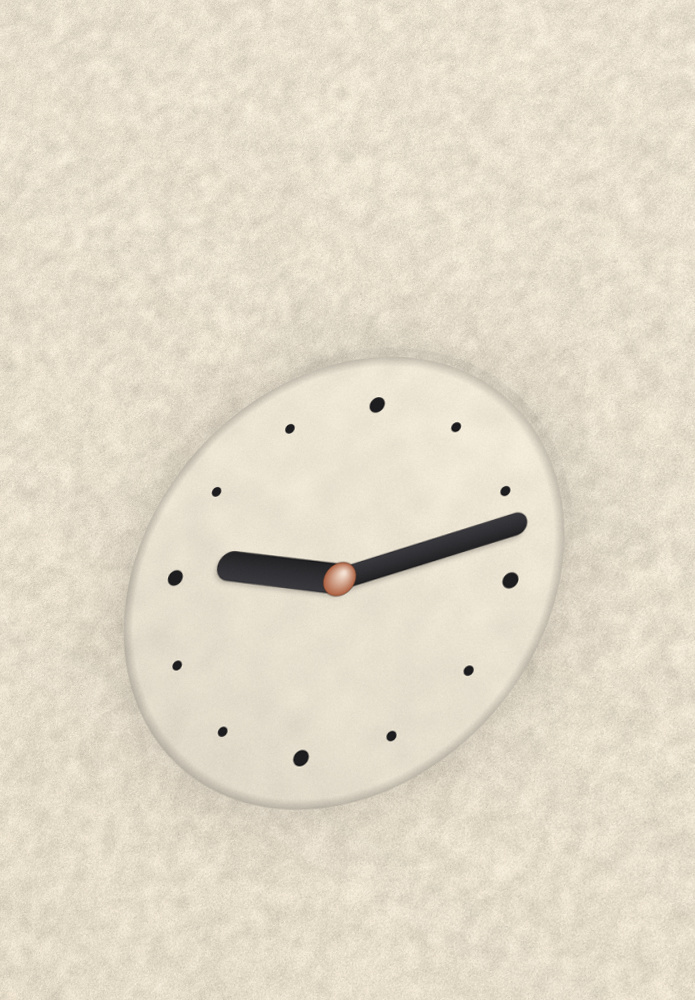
9:12
